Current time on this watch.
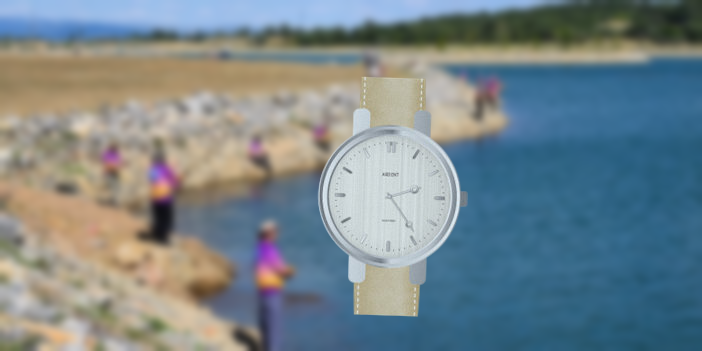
2:24
